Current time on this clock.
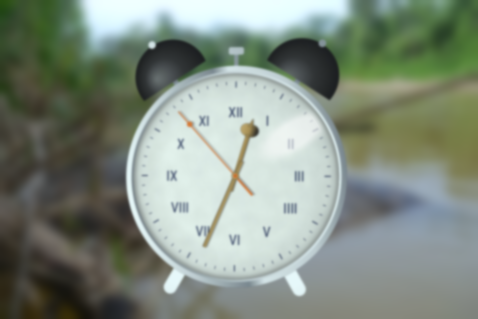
12:33:53
